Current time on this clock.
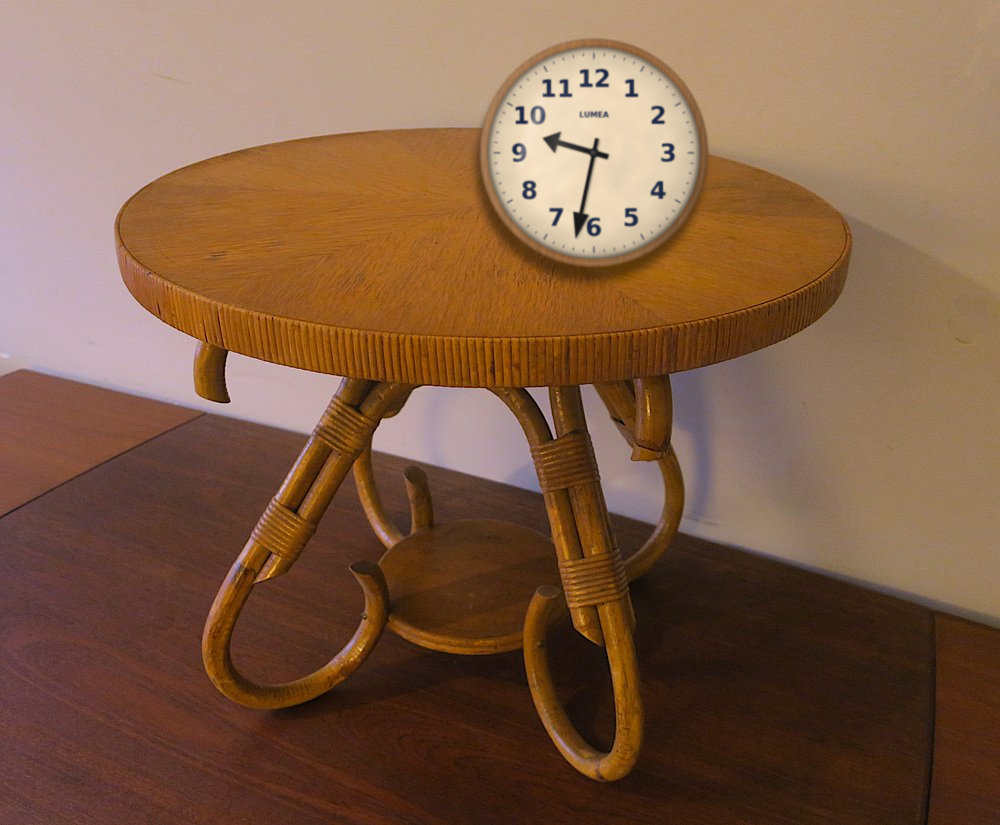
9:32
